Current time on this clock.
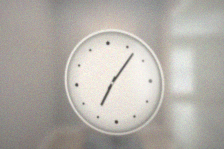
7:07
